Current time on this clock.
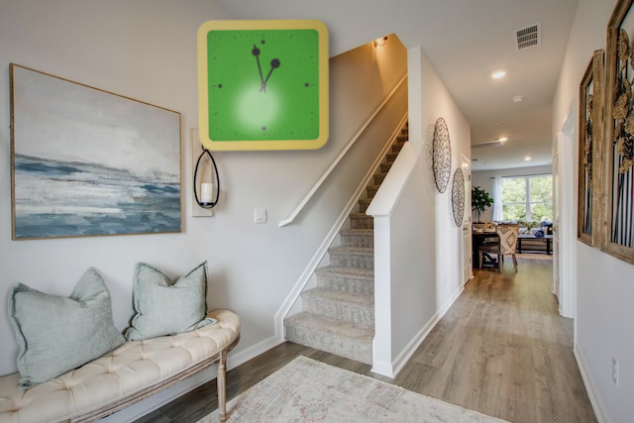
12:58
